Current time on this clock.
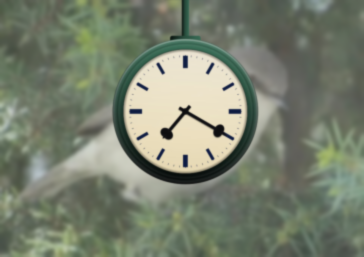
7:20
